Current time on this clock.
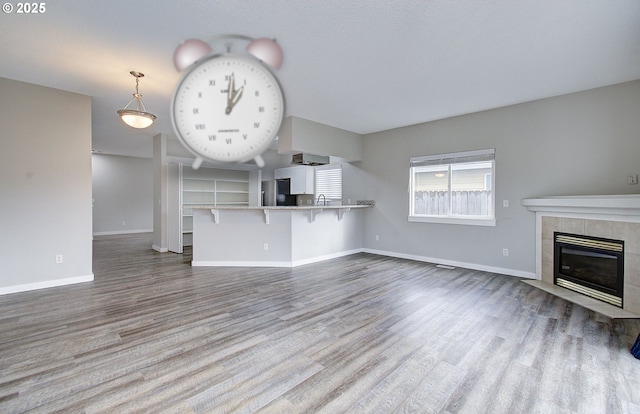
1:01
